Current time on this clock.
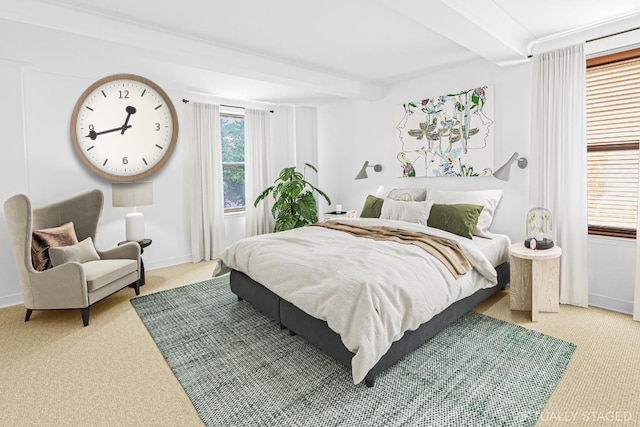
12:43
